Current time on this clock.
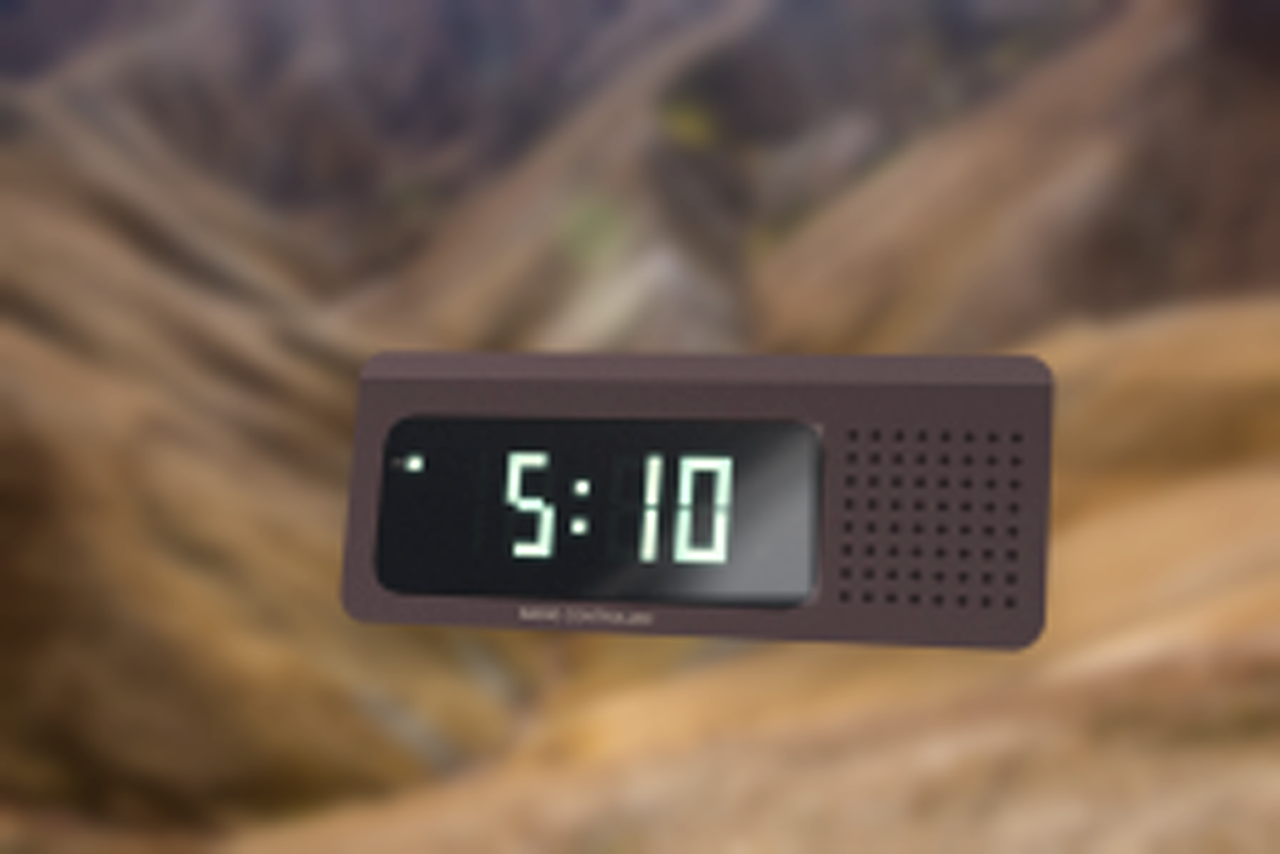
5:10
